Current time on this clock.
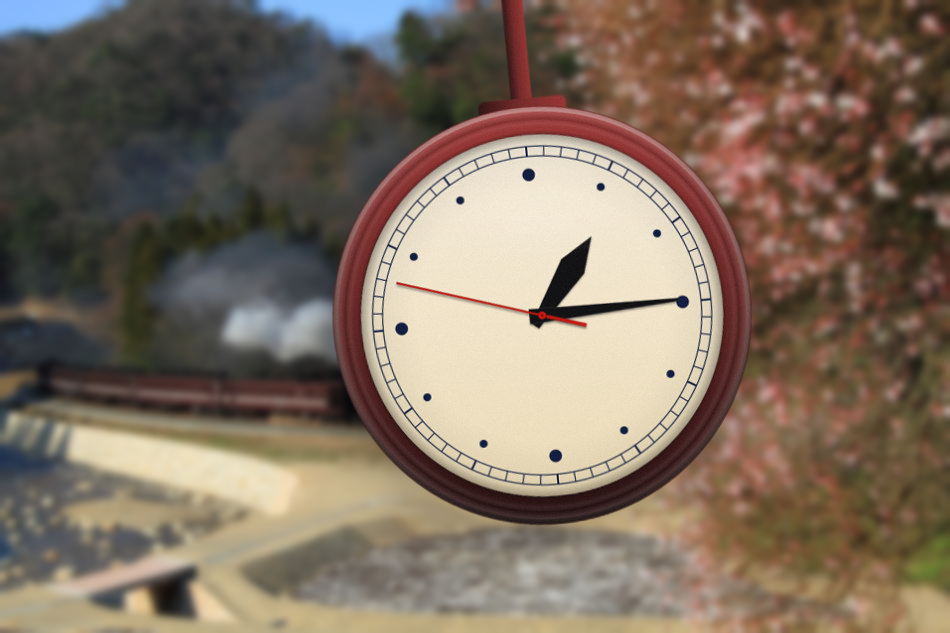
1:14:48
